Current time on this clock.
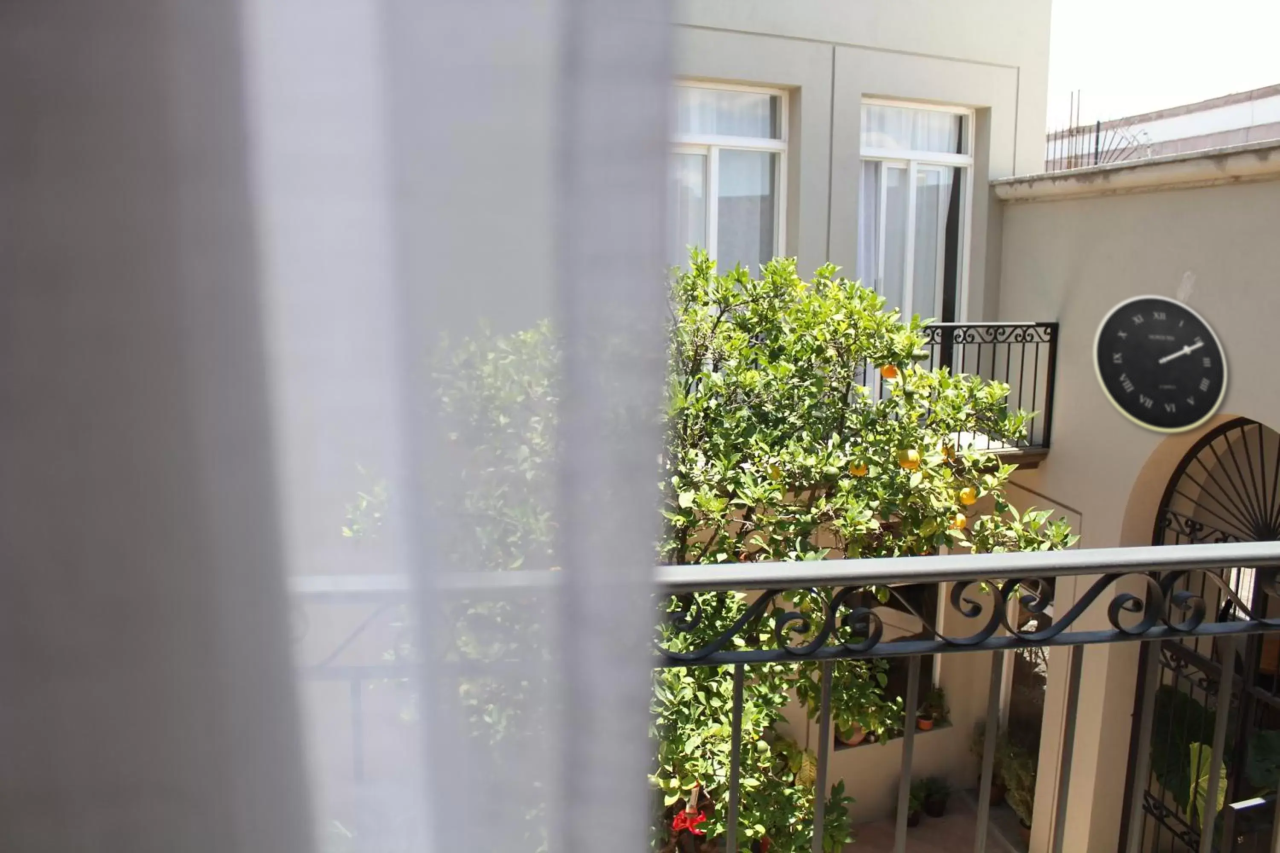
2:11
